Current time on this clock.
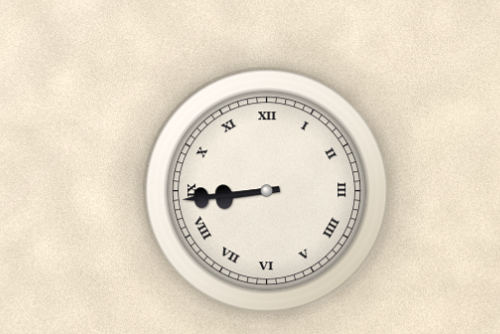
8:44
